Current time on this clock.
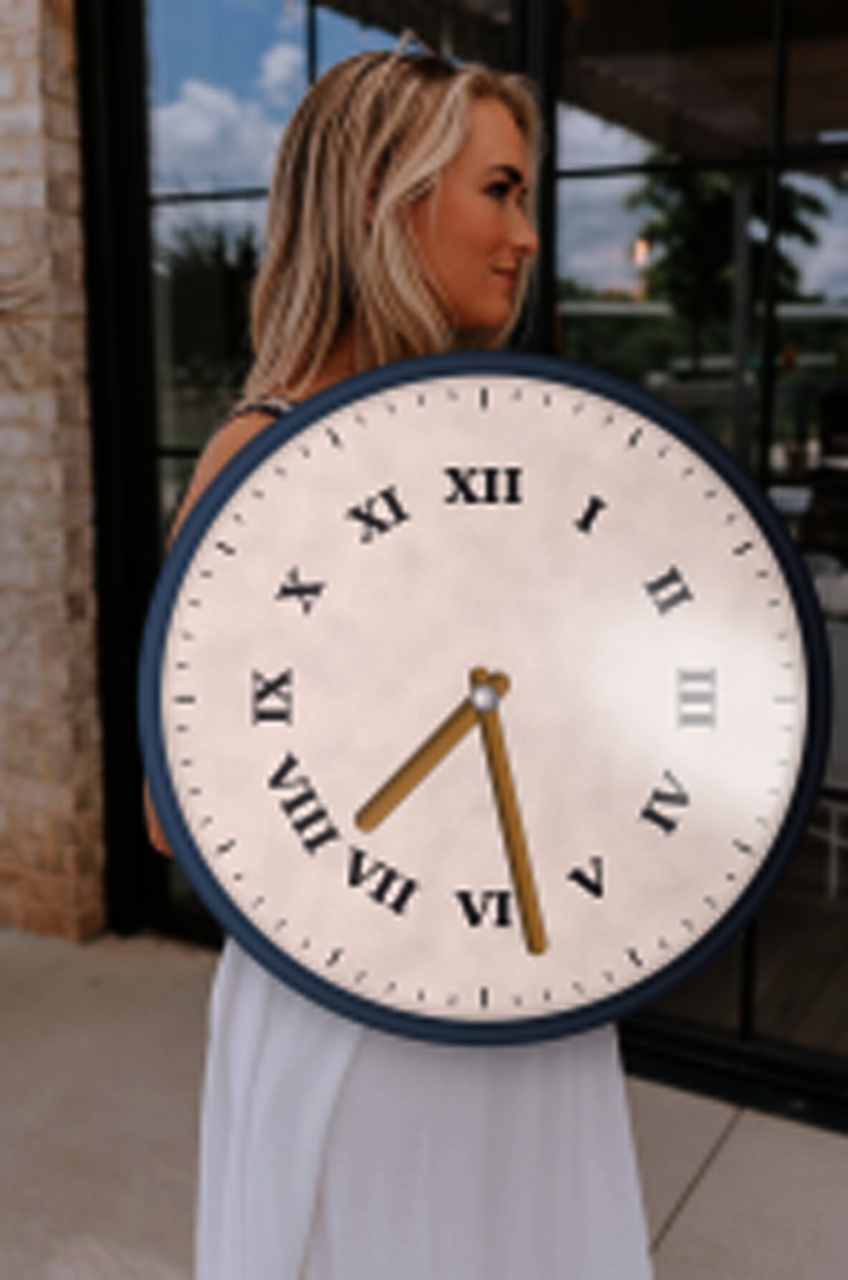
7:28
